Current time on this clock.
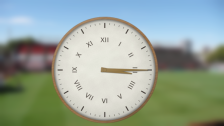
3:15
